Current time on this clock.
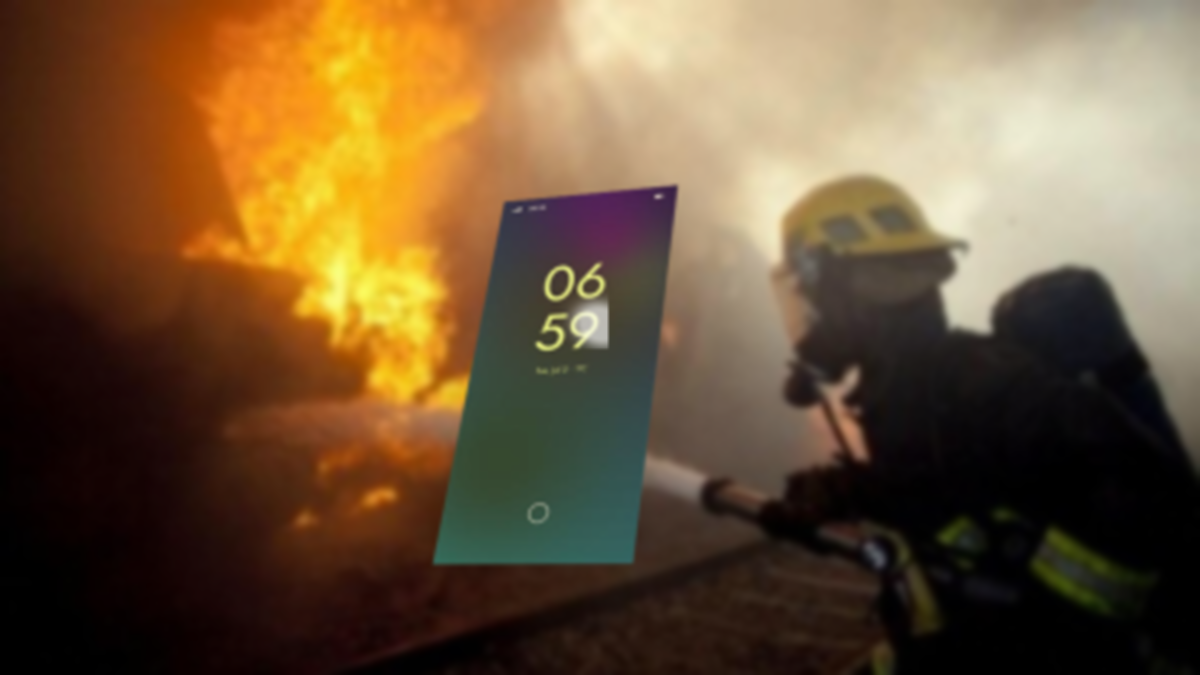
6:59
